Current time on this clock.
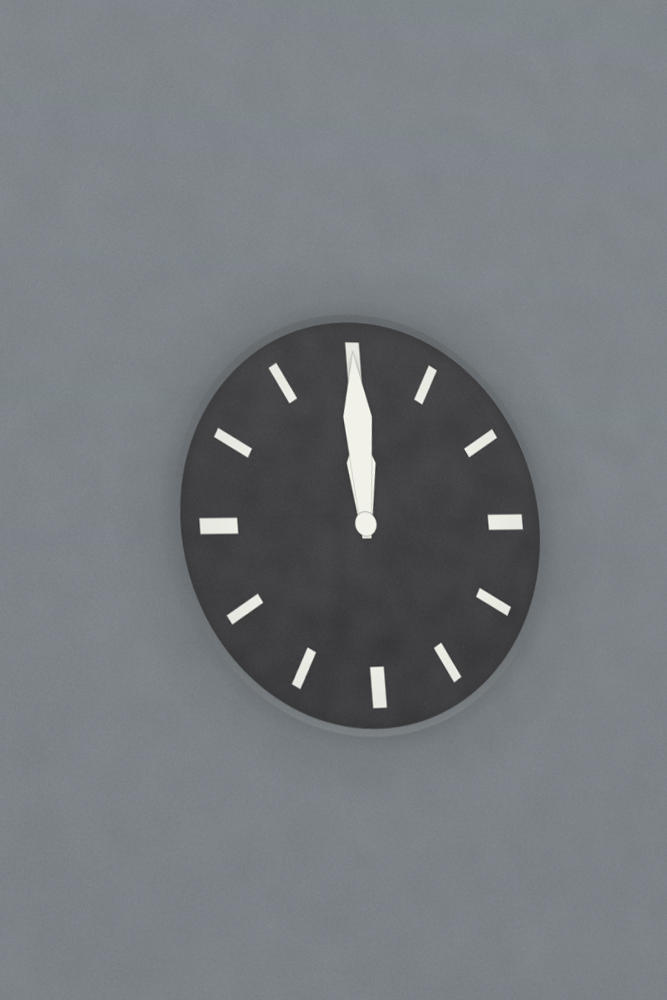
12:00
